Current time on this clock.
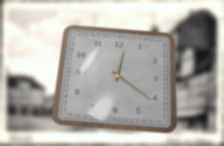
12:21
